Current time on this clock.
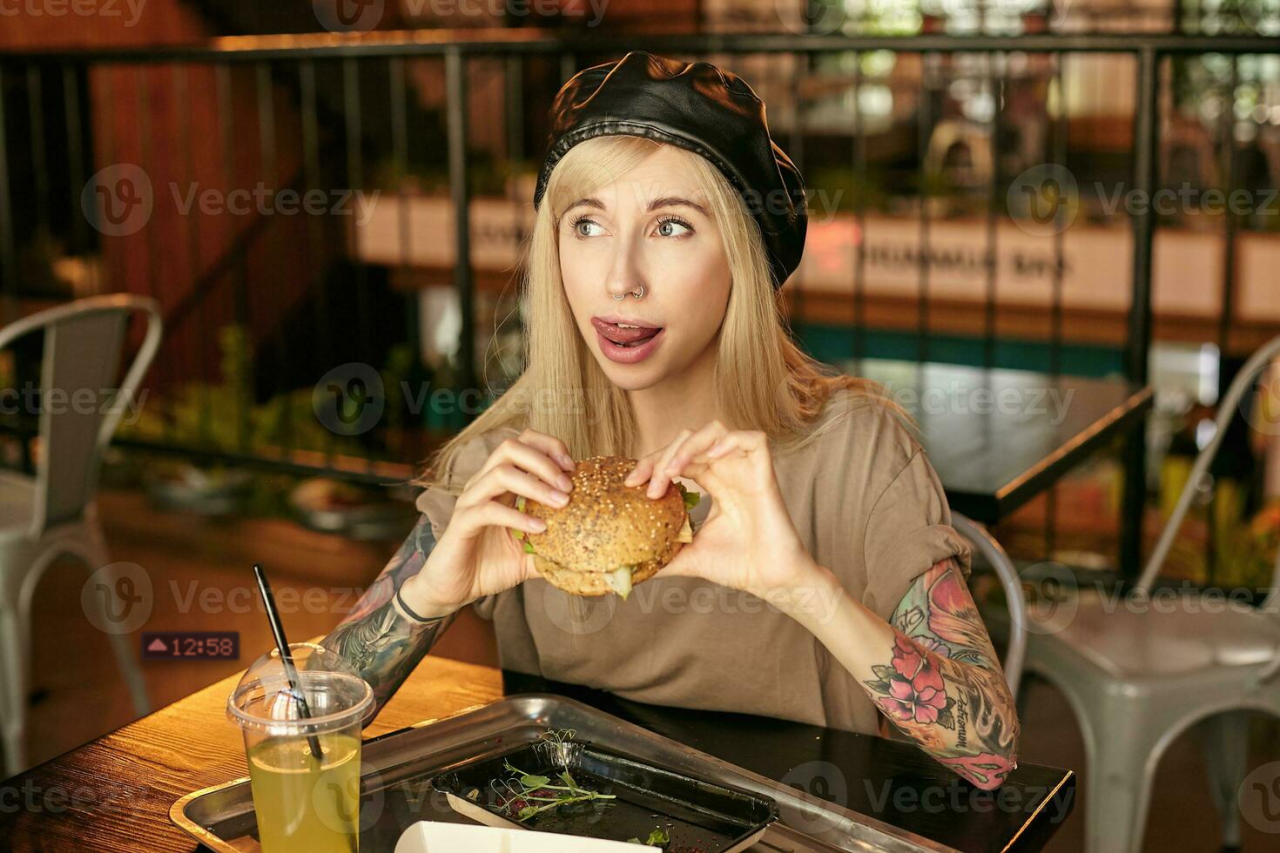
12:58
